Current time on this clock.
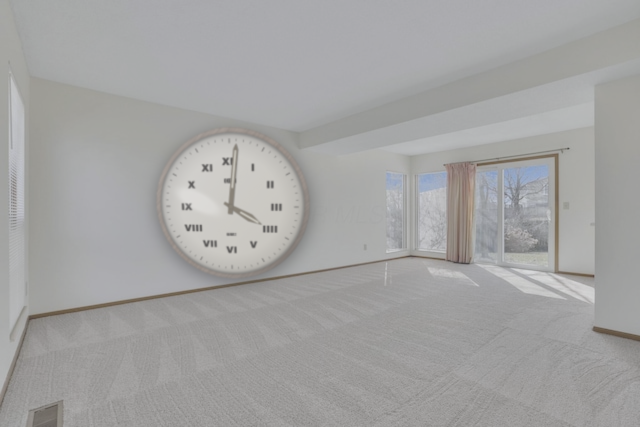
4:01
